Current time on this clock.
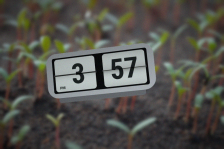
3:57
